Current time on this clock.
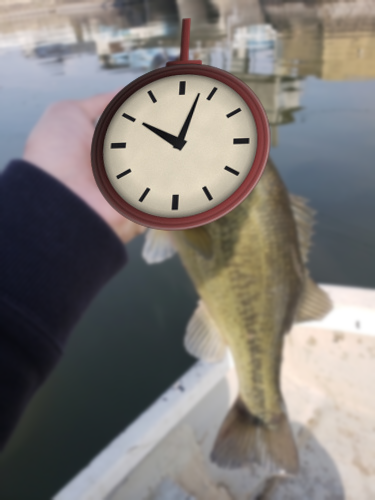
10:03
